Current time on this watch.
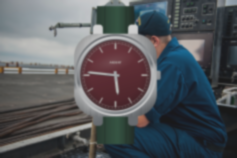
5:46
